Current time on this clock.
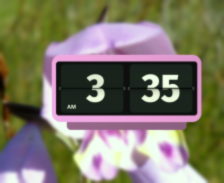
3:35
